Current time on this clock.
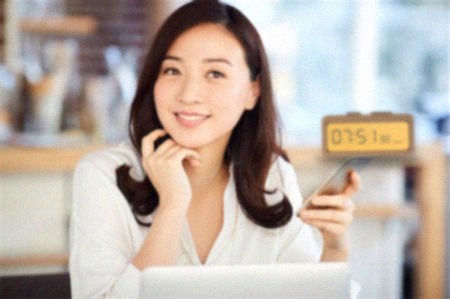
7:51
